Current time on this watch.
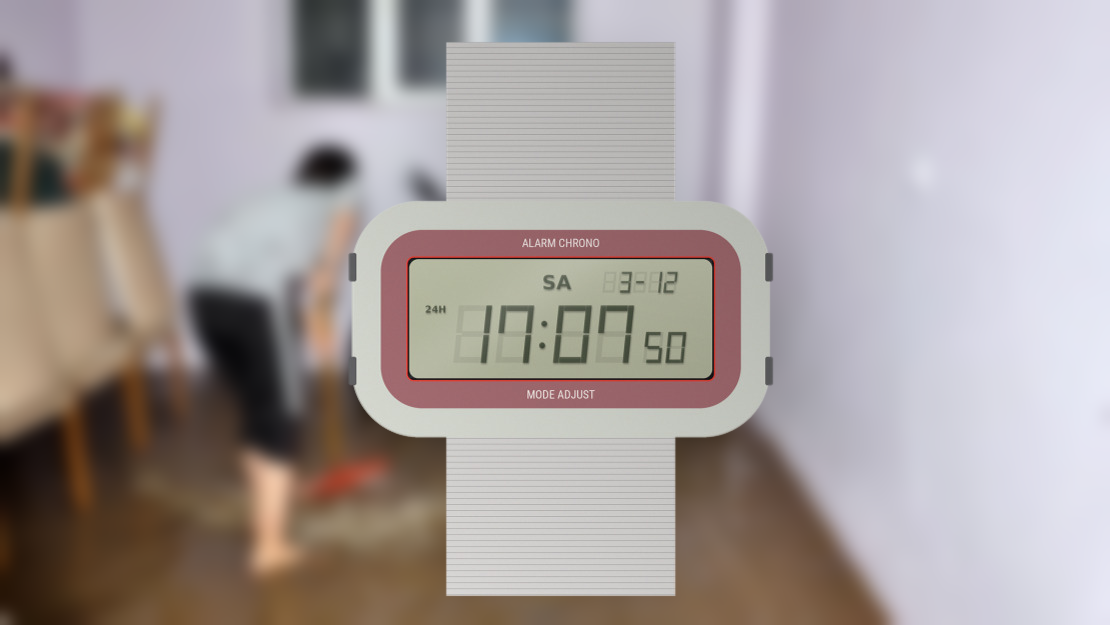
17:07:50
